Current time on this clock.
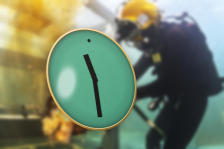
11:30
